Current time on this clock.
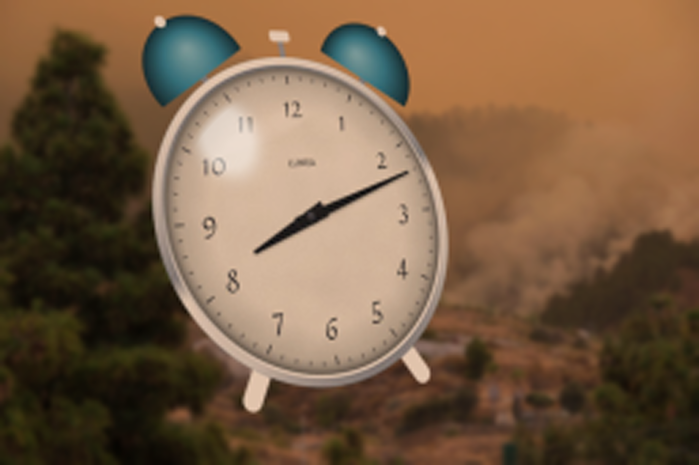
8:12
